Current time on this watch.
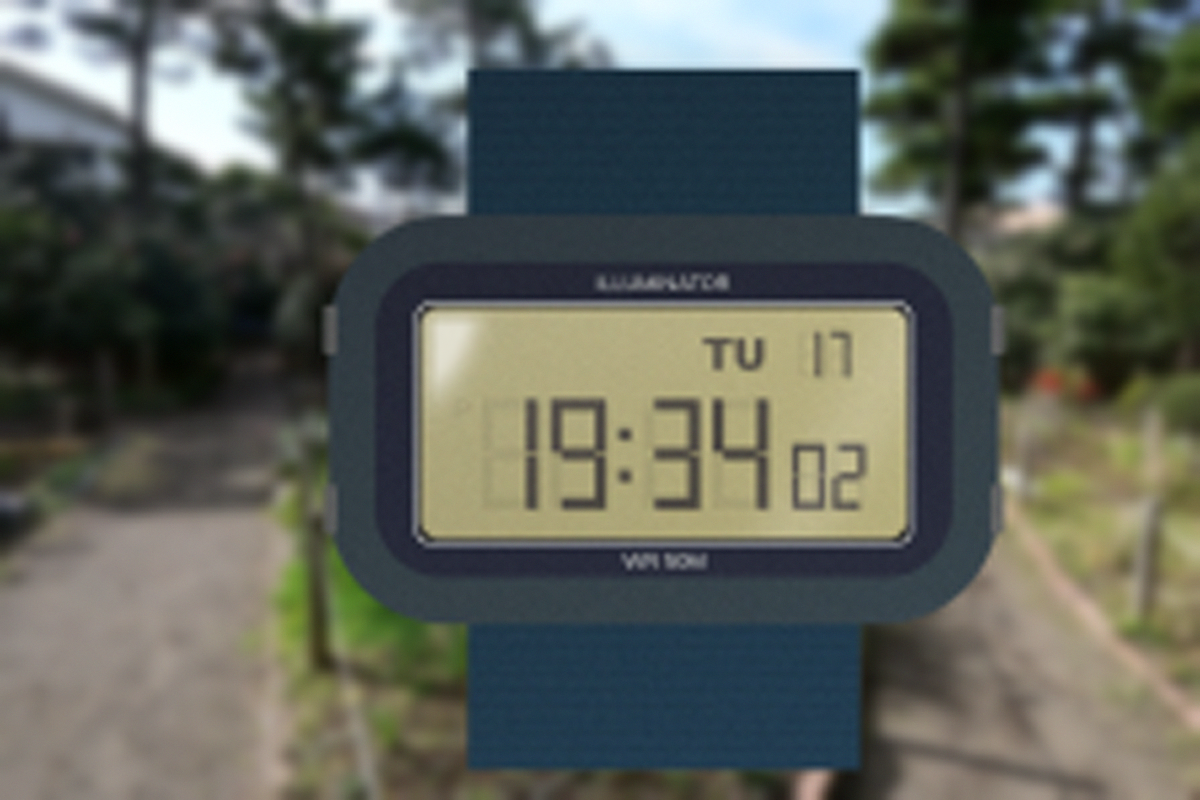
19:34:02
